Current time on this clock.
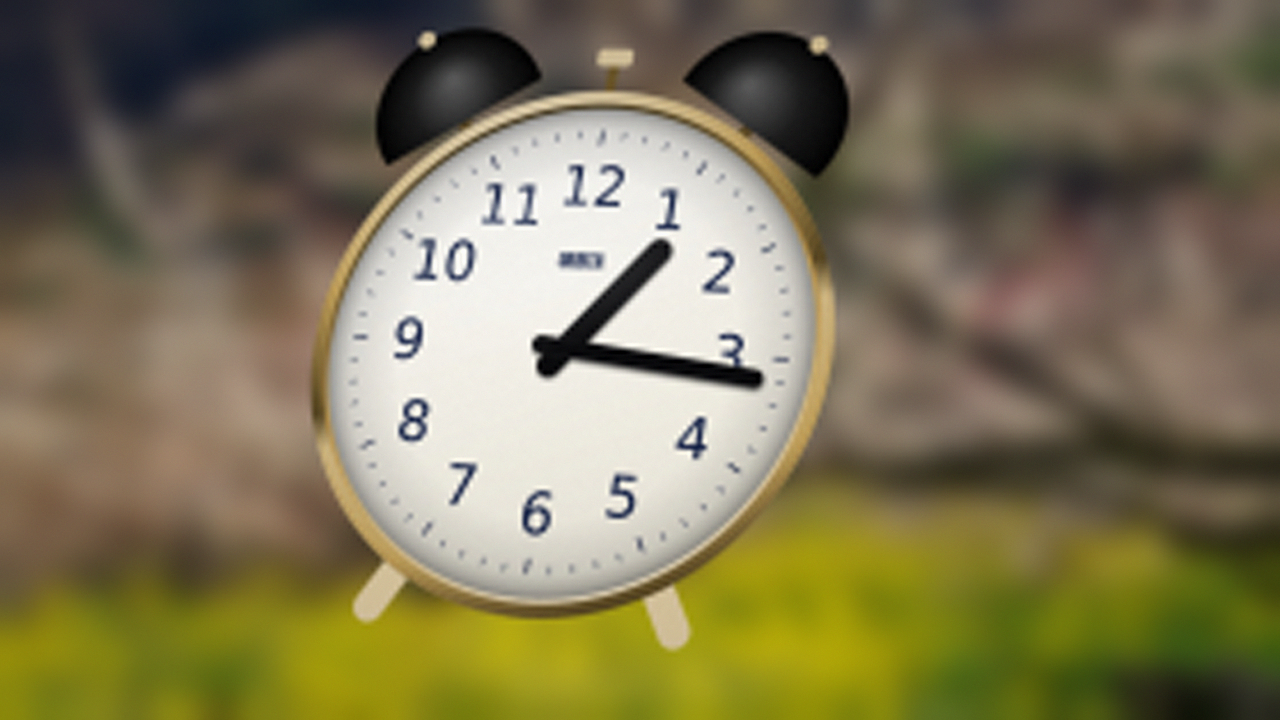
1:16
